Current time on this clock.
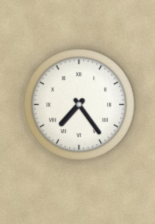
7:24
